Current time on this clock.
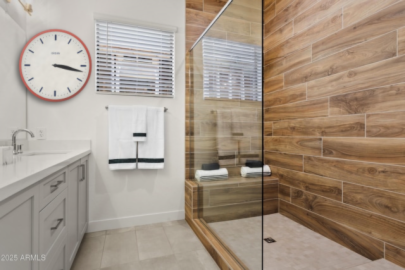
3:17
